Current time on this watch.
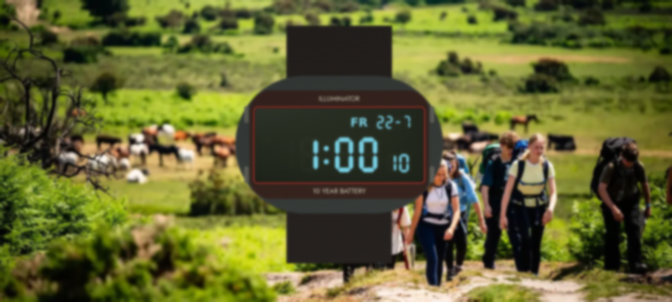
1:00:10
